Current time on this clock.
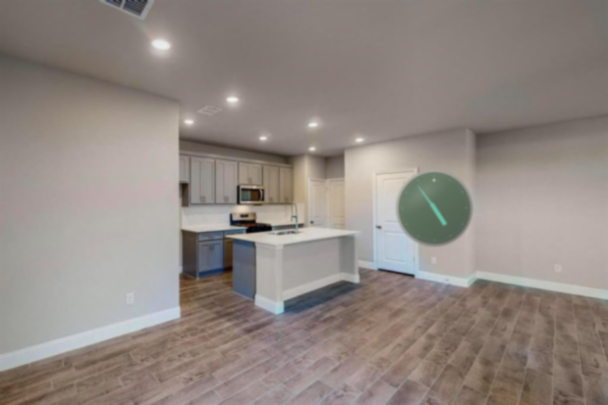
4:54
